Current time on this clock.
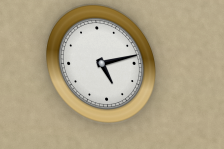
5:13
